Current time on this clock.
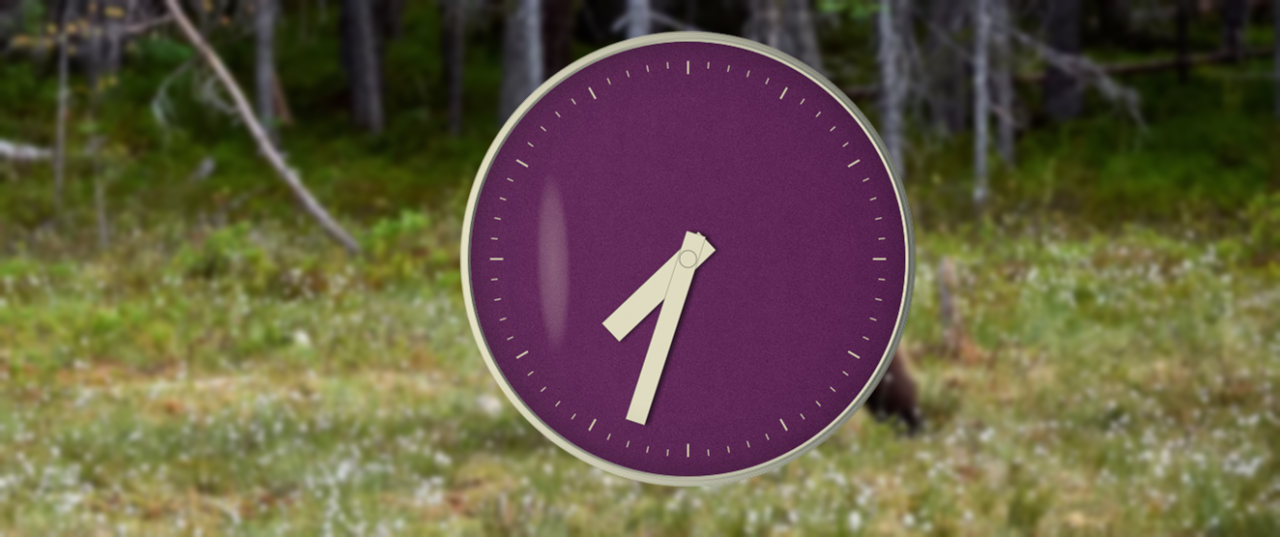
7:33
